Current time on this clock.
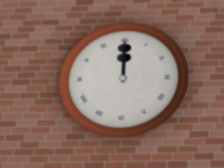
12:00
